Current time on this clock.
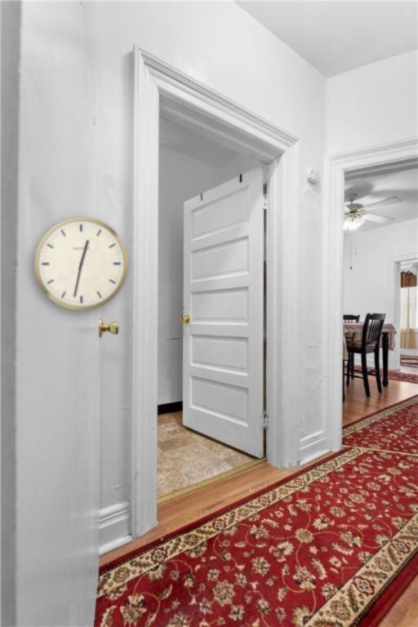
12:32
